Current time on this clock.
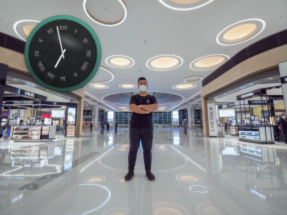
6:58
